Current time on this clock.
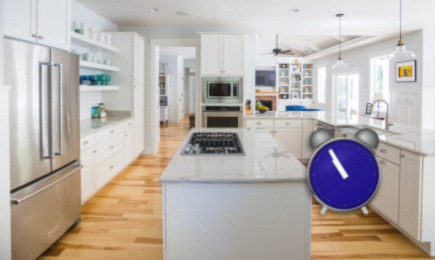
10:55
